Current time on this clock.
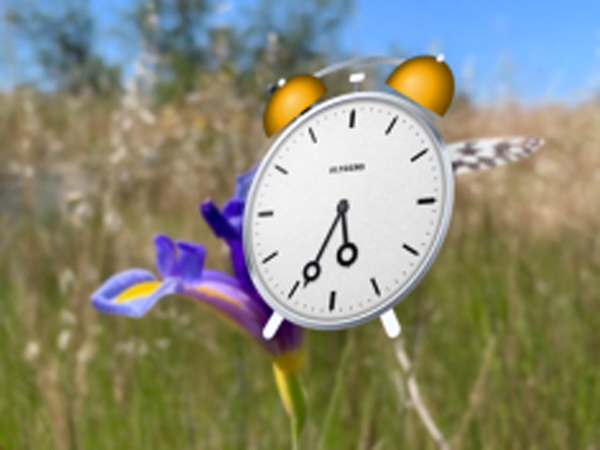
5:34
